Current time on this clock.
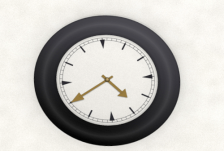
4:40
